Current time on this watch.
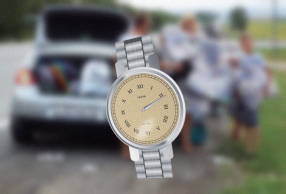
2:11
